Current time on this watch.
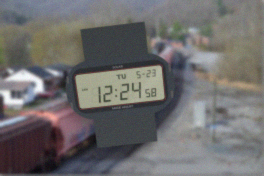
12:24
